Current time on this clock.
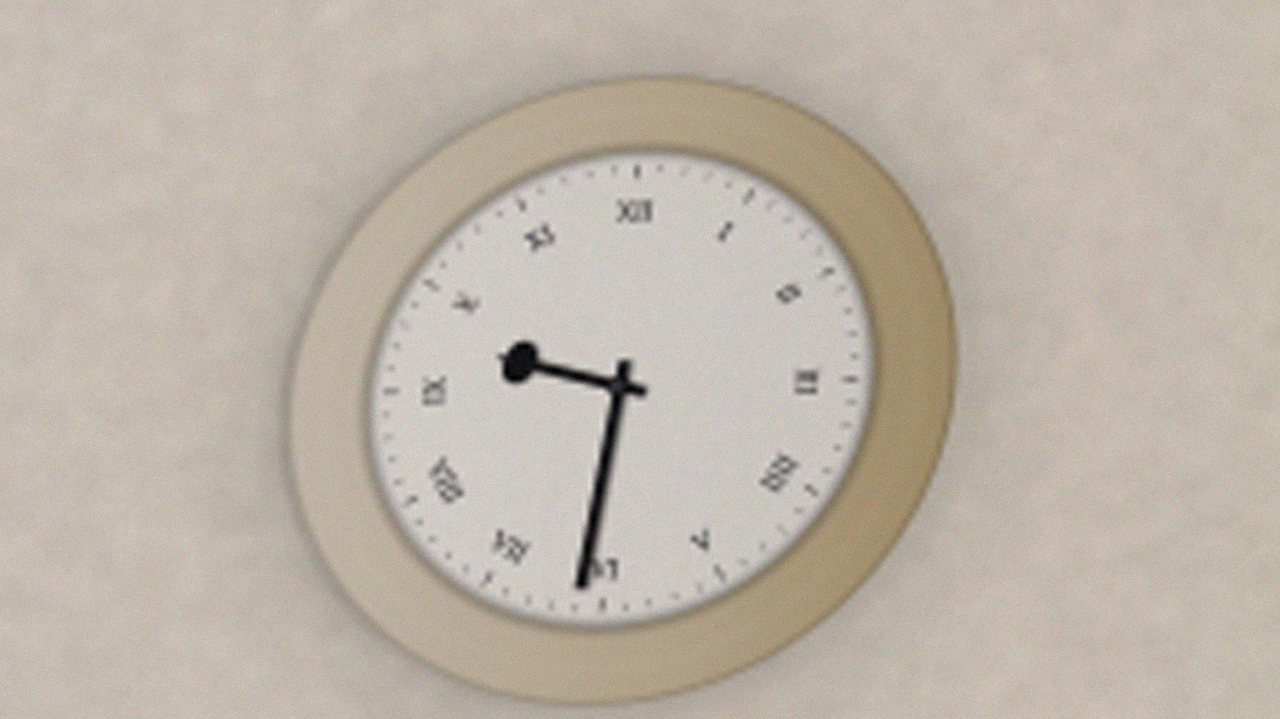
9:31
